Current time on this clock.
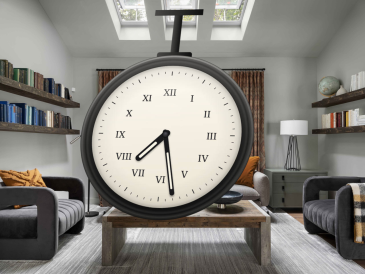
7:28
